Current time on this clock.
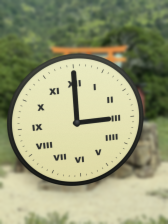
3:00
